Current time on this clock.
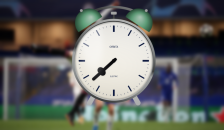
7:38
